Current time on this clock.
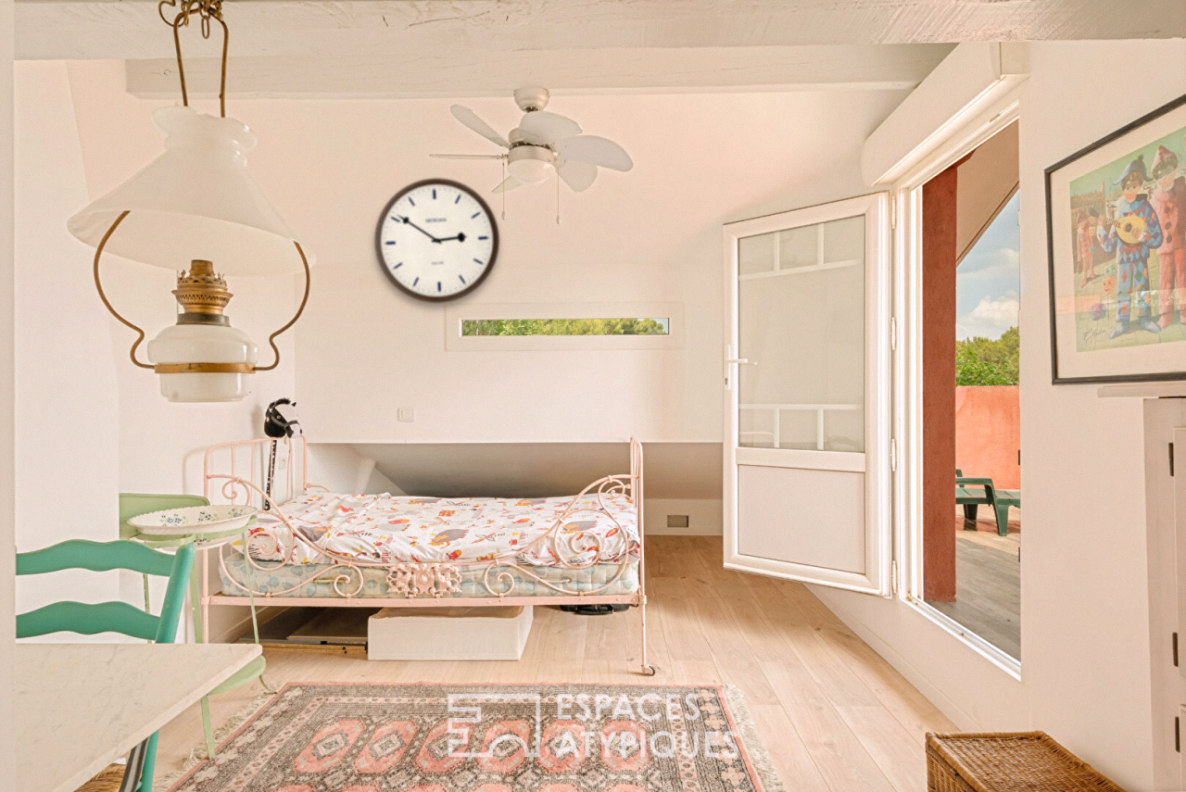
2:51
